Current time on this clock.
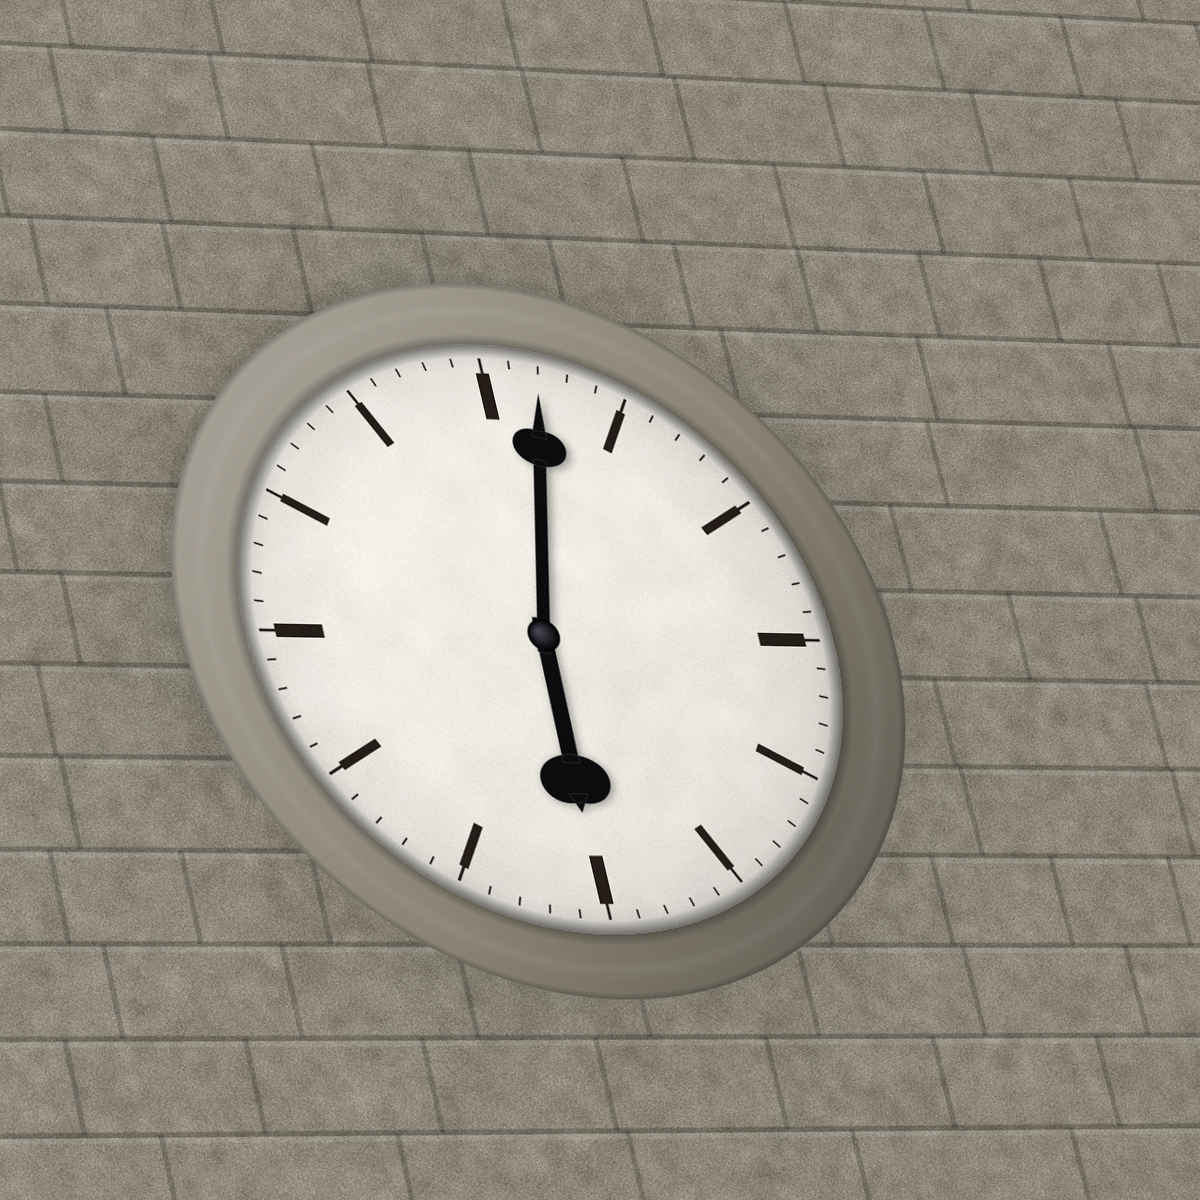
6:02
